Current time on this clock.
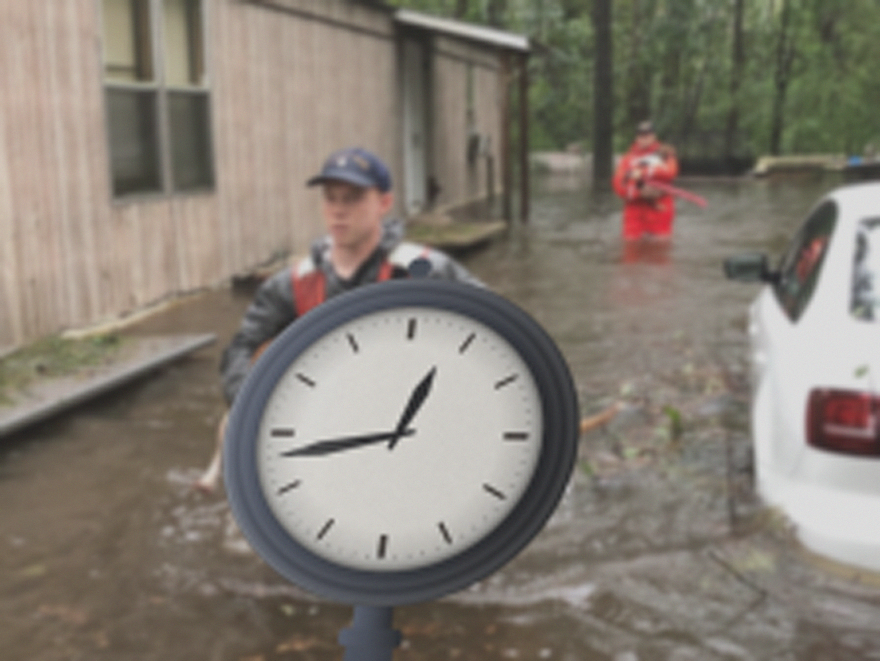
12:43
